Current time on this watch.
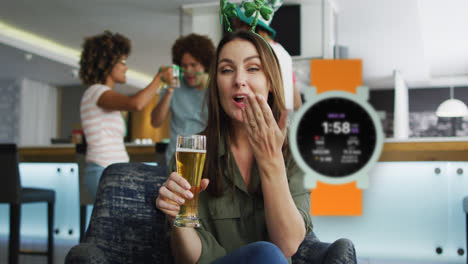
1:58
